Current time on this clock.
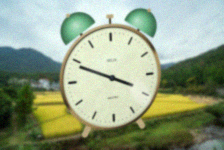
3:49
